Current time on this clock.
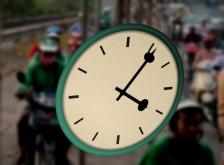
4:06
